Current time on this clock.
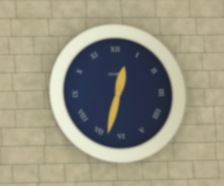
12:33
